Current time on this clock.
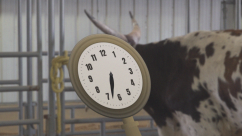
6:33
